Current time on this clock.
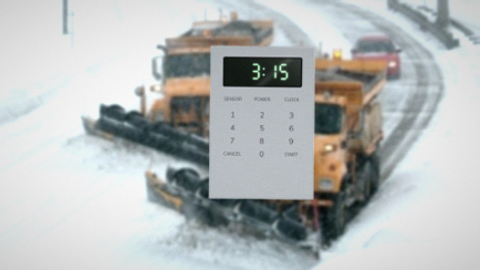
3:15
